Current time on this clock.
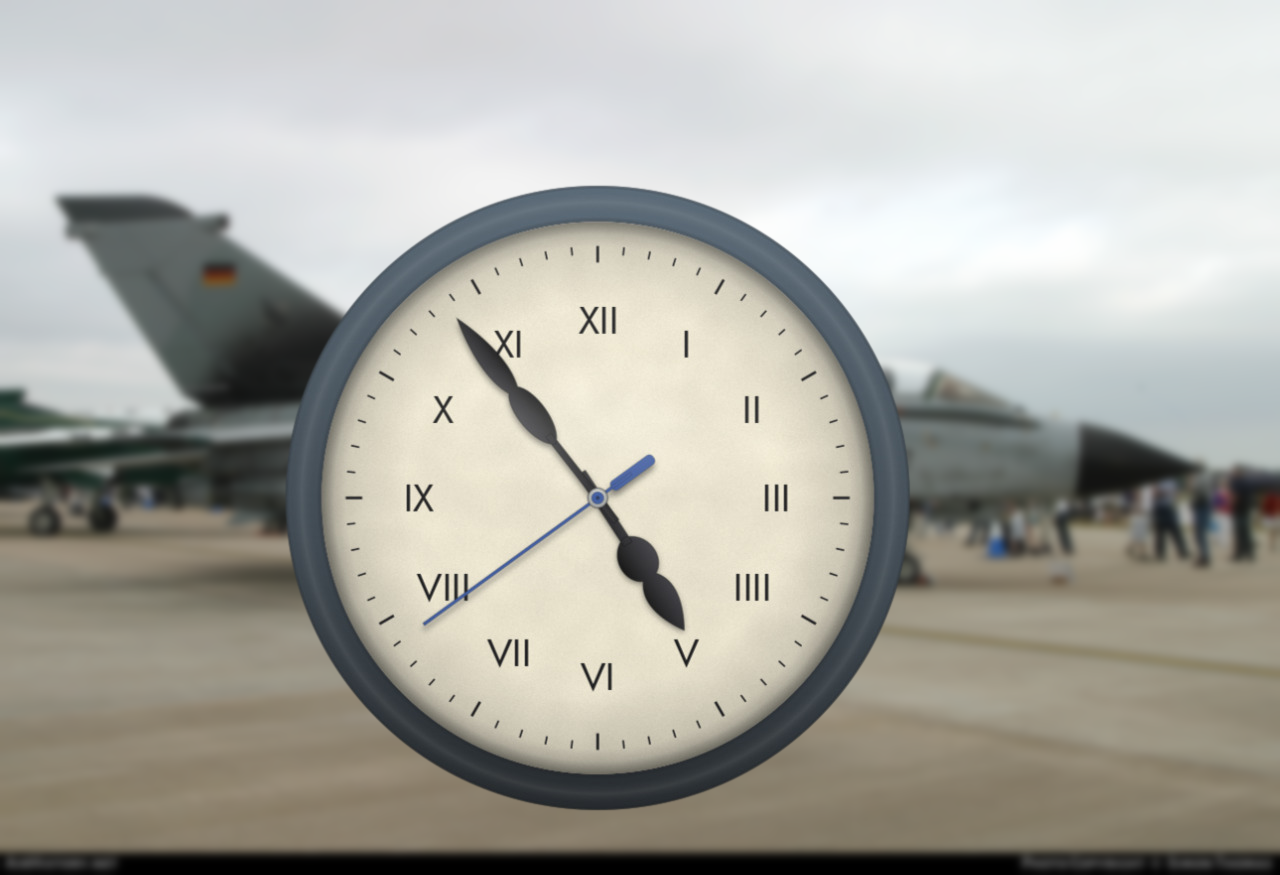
4:53:39
